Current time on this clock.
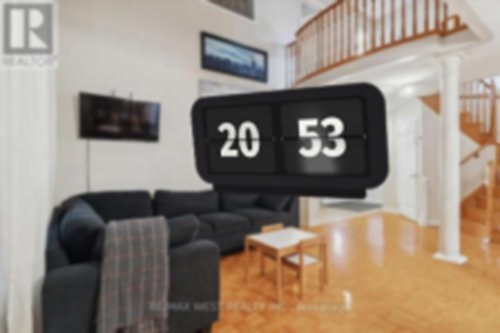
20:53
